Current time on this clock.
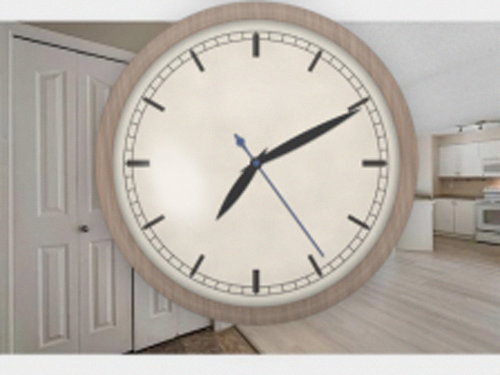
7:10:24
